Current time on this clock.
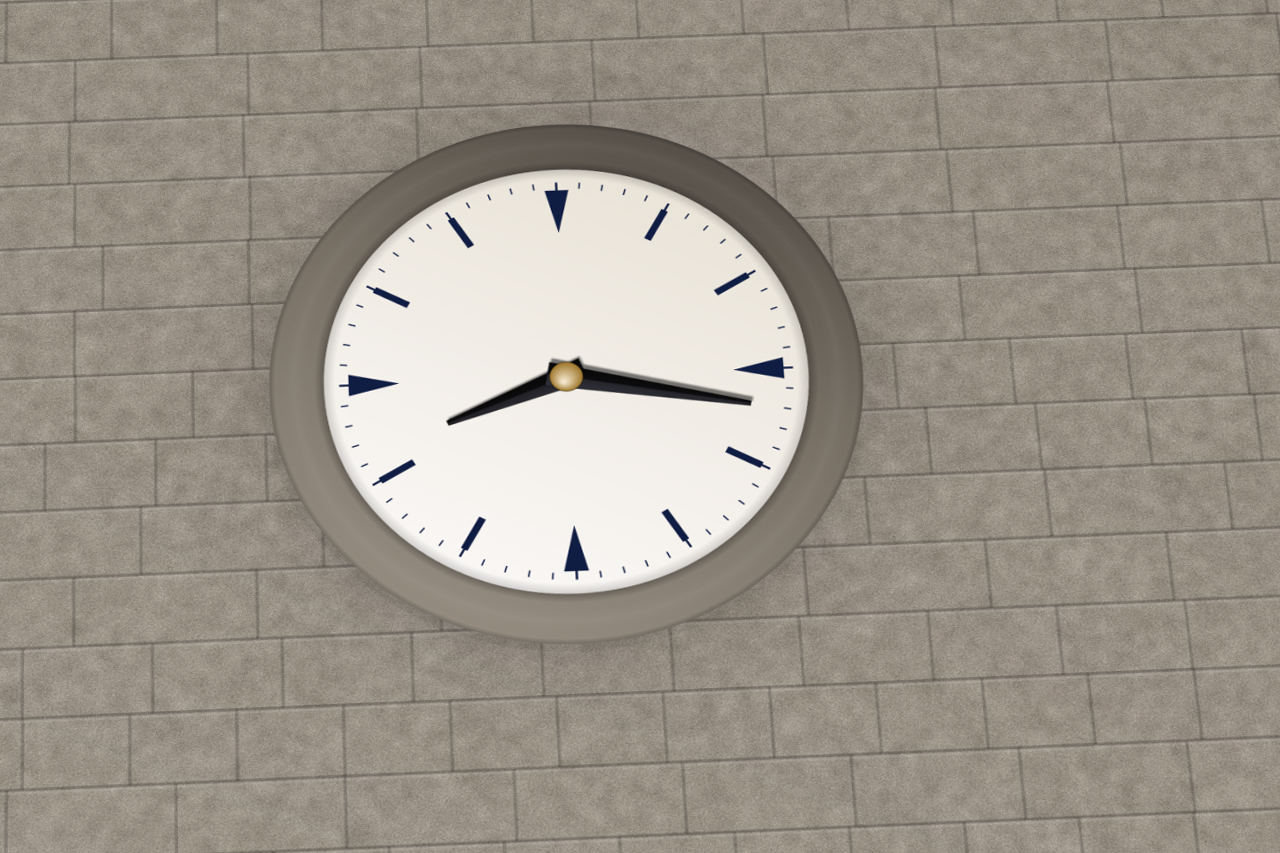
8:17
